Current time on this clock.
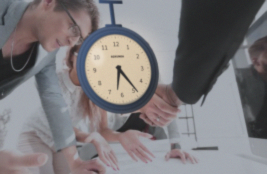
6:24
